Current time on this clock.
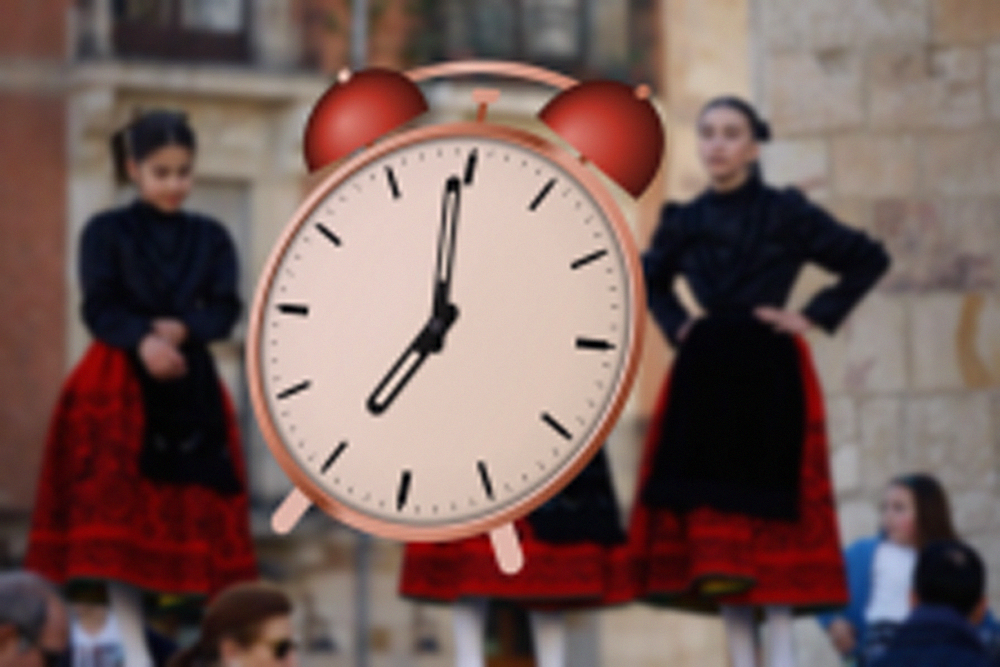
6:59
